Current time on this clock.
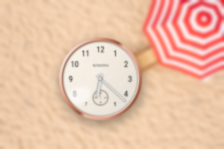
6:22
